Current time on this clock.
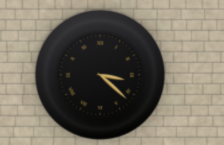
3:22
